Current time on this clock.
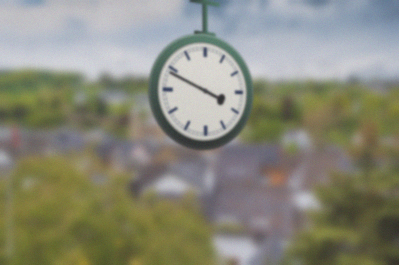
3:49
